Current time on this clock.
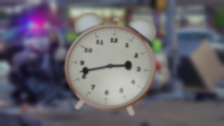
2:42
